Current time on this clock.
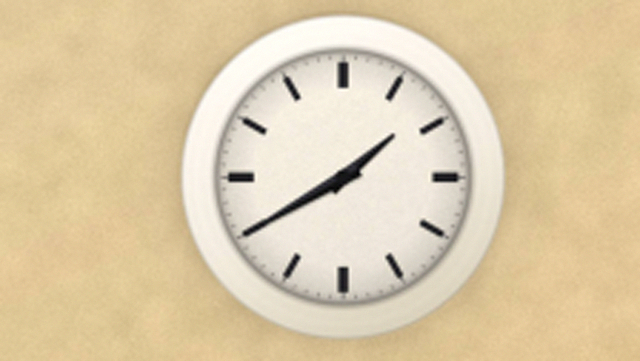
1:40
